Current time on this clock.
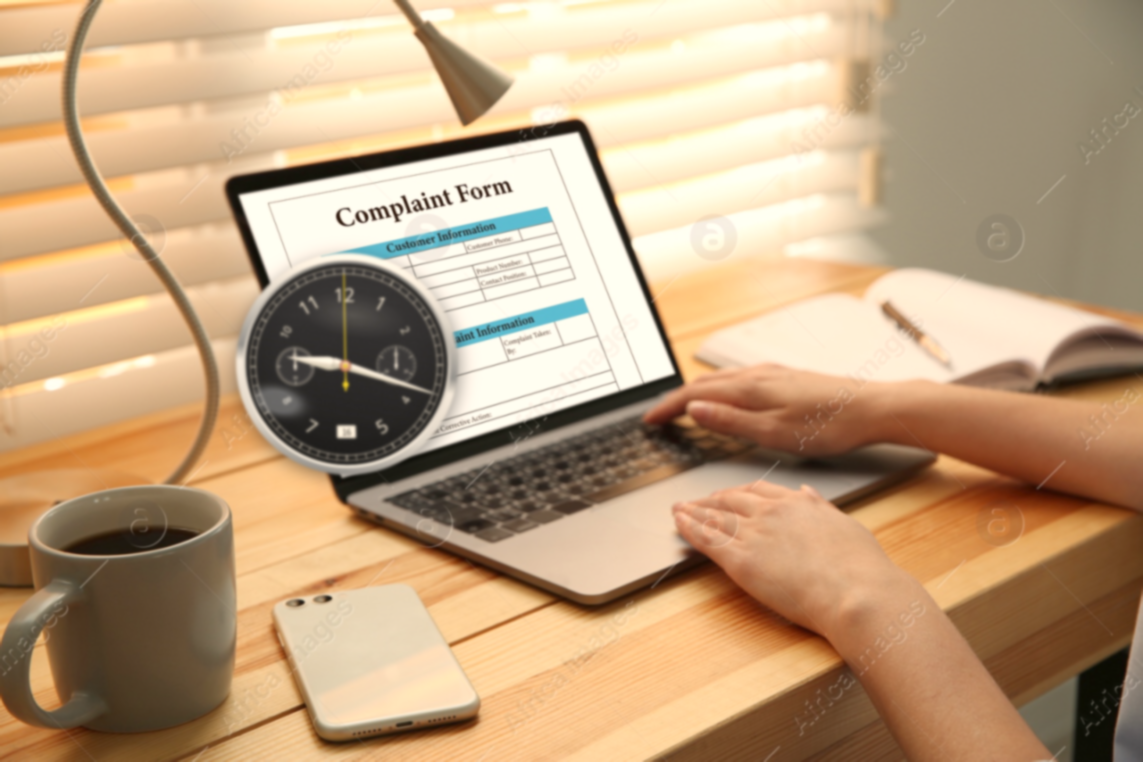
9:18
